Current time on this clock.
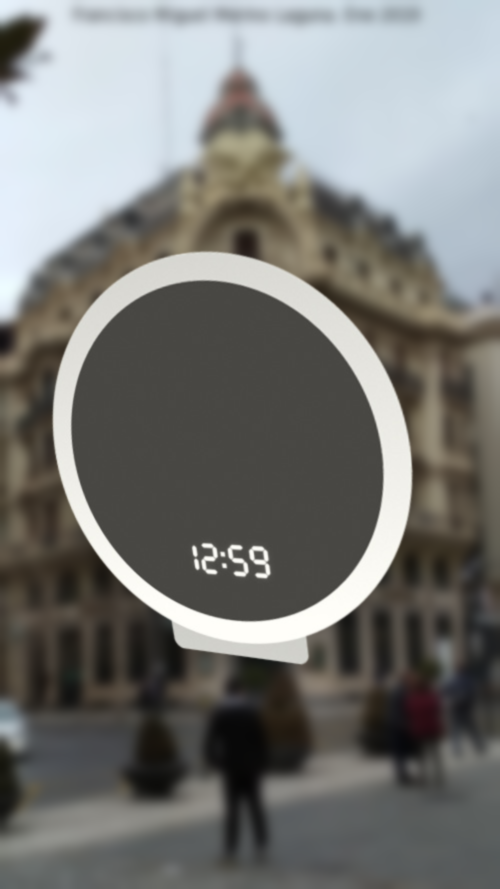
12:59
